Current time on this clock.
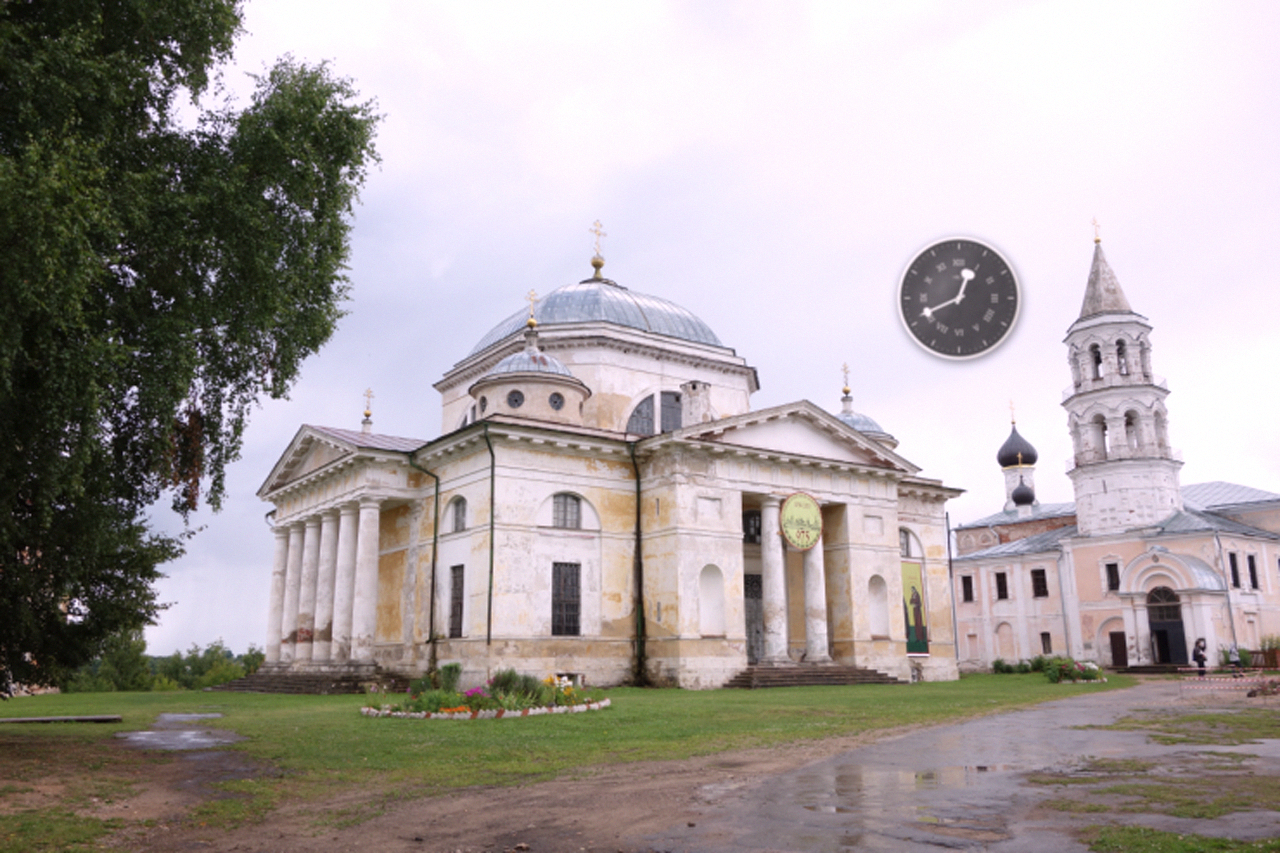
12:41
